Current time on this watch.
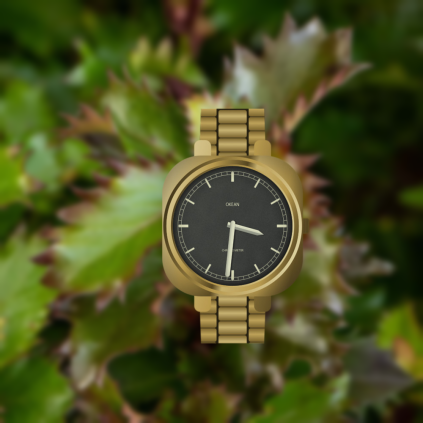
3:31
